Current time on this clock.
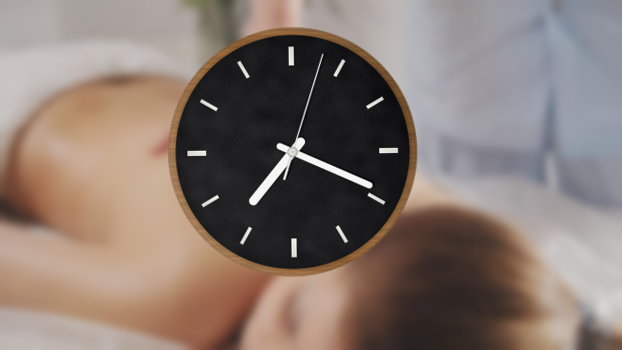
7:19:03
